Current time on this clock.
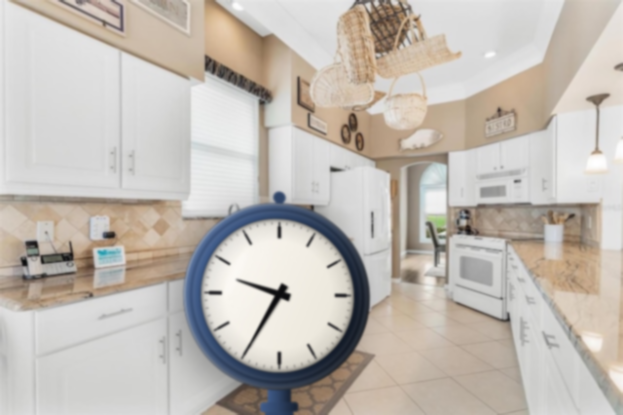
9:35
